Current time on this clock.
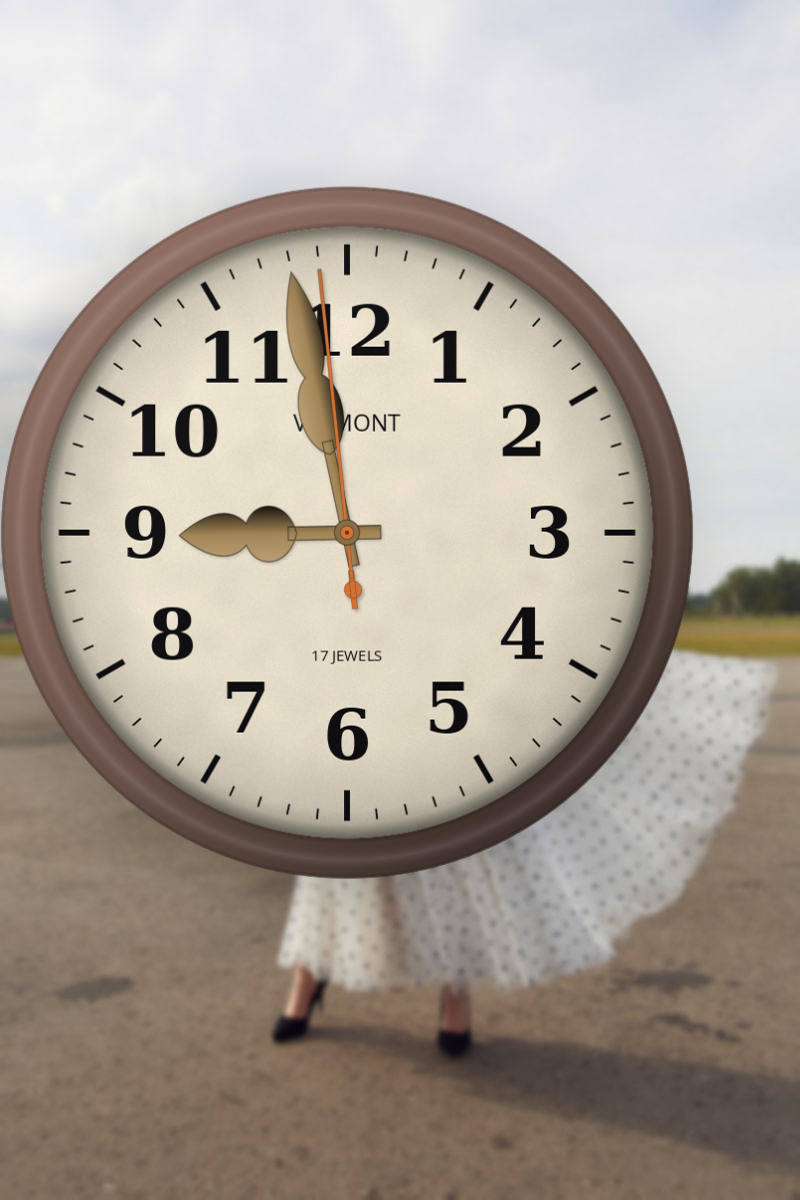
8:57:59
